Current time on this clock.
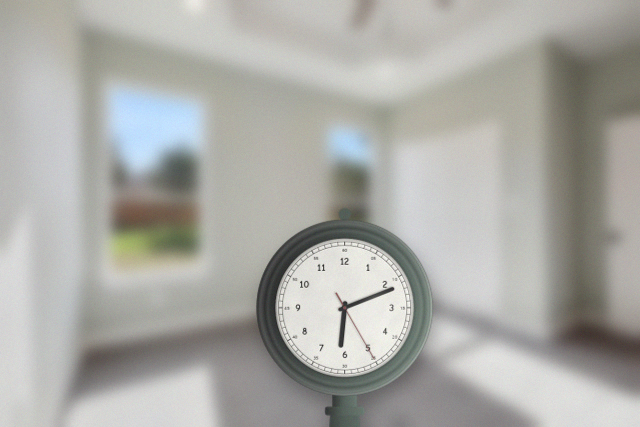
6:11:25
